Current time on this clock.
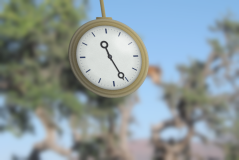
11:26
